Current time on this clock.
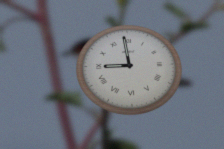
8:59
